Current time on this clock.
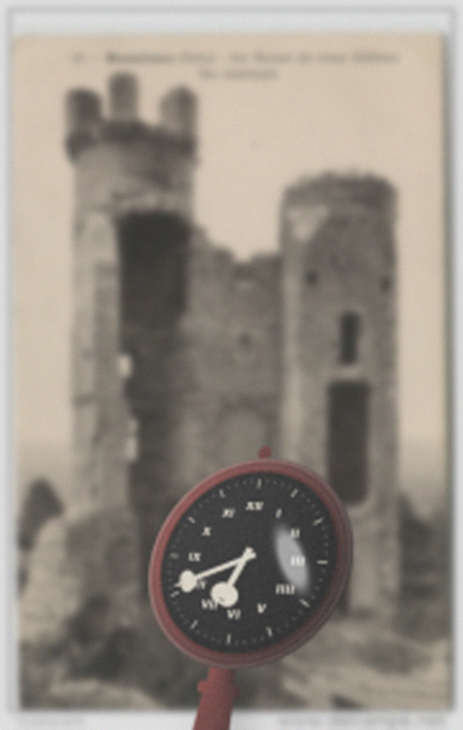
6:41
